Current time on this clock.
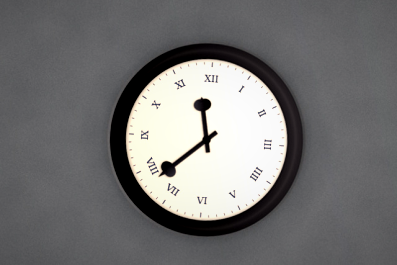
11:38
